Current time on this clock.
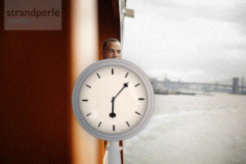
6:07
